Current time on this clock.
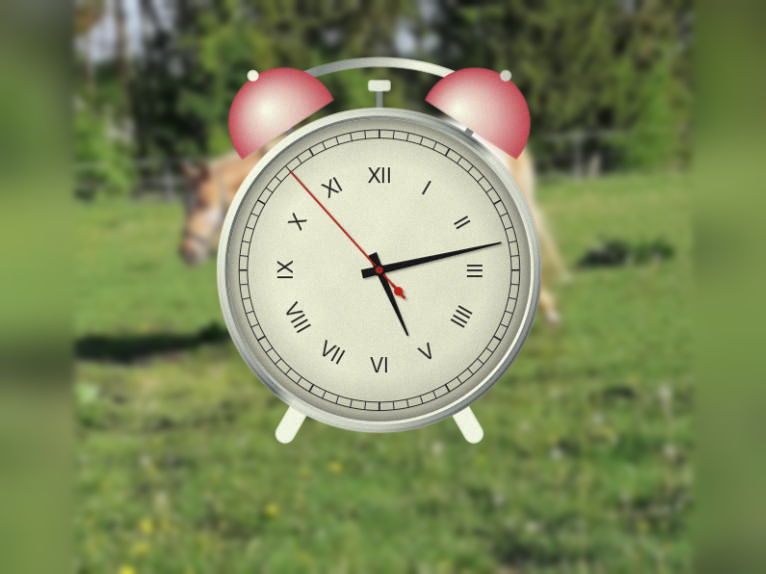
5:12:53
